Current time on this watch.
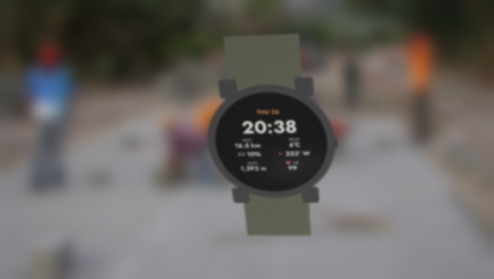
20:38
